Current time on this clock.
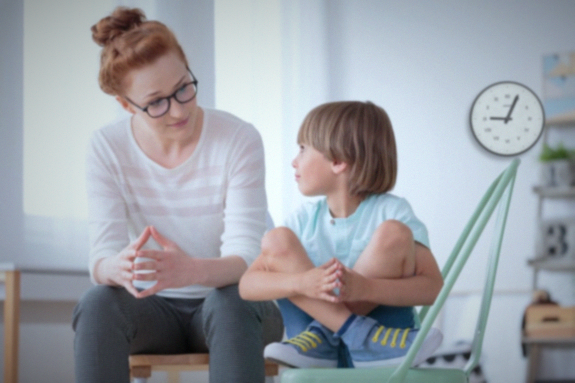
9:04
